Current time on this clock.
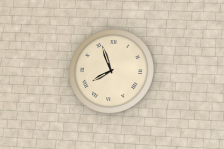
7:56
